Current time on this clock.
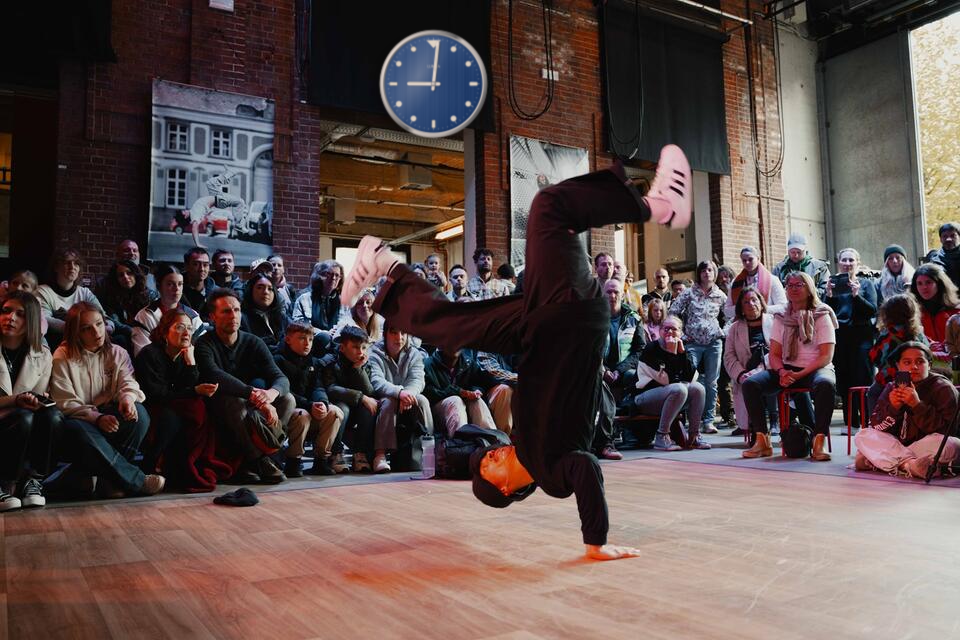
9:01
